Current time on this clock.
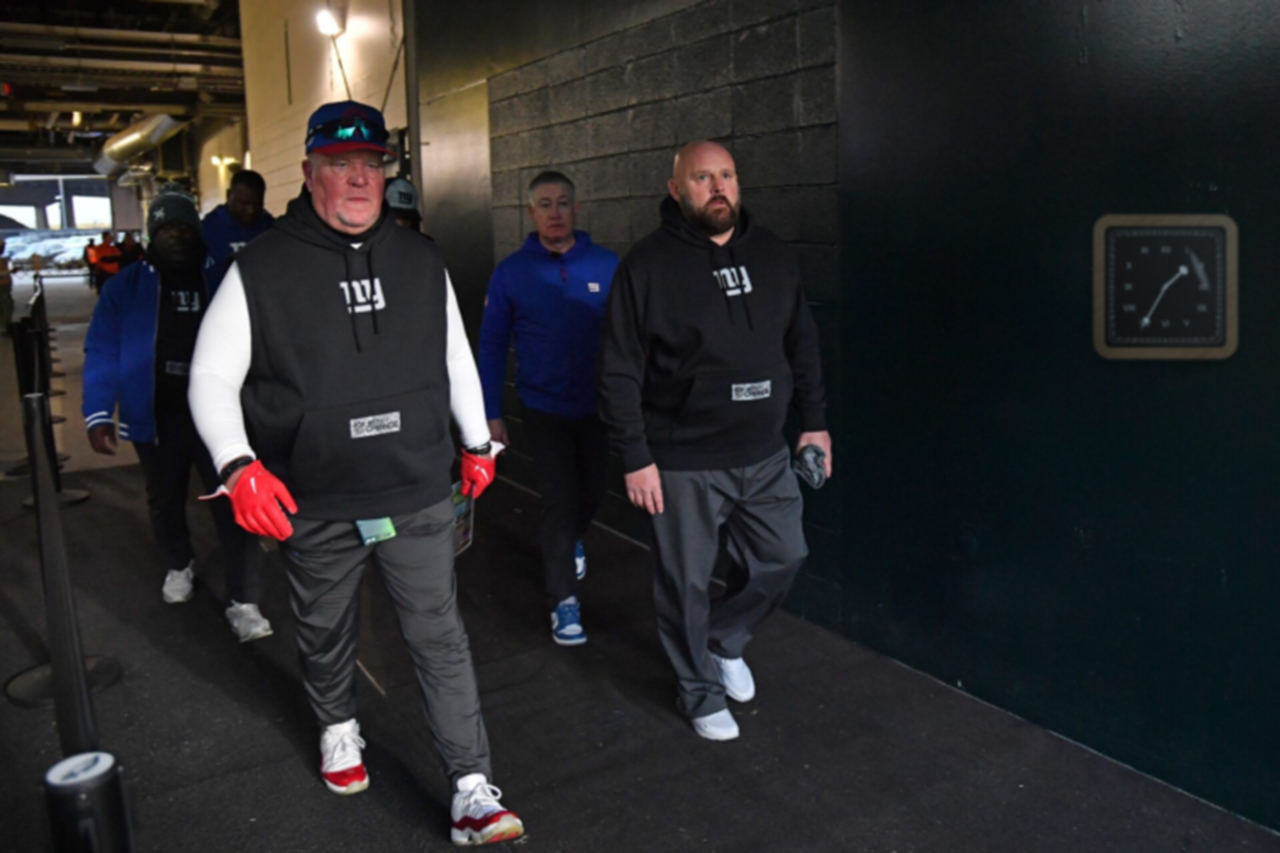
1:35
